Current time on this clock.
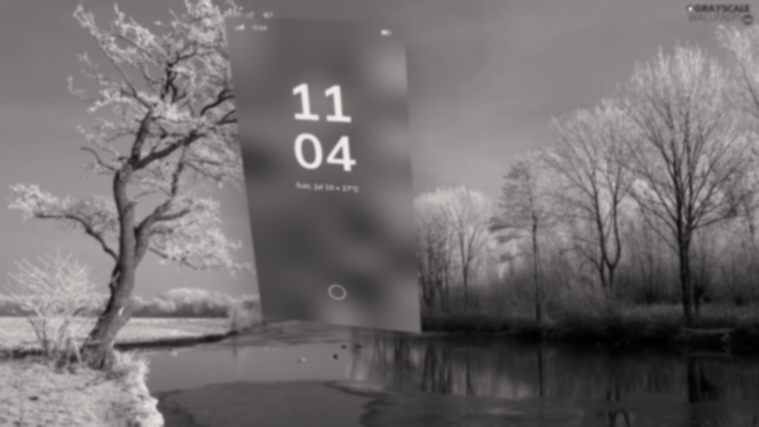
11:04
